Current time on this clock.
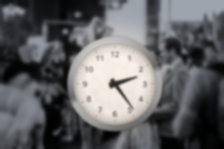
2:24
